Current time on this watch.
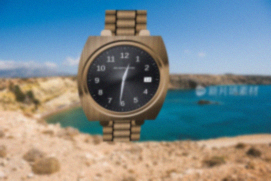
12:31
